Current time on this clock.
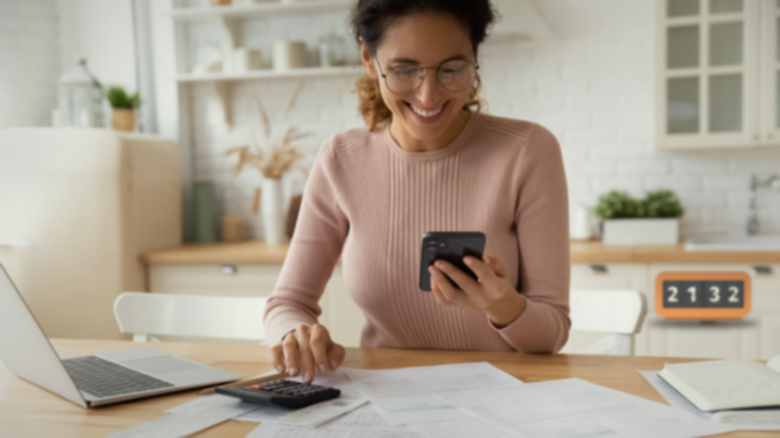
21:32
